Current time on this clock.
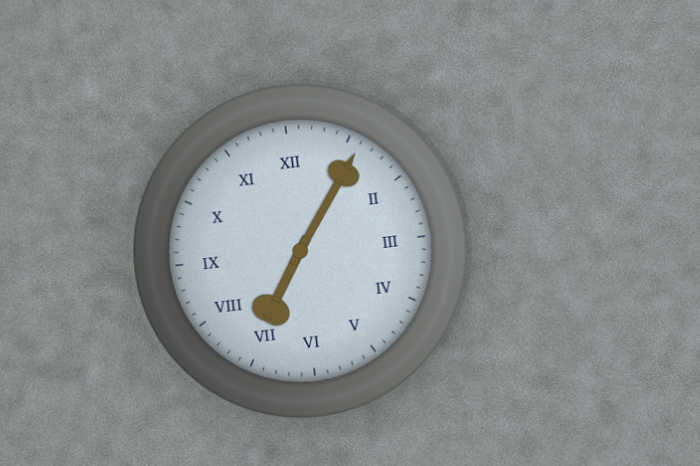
7:06
